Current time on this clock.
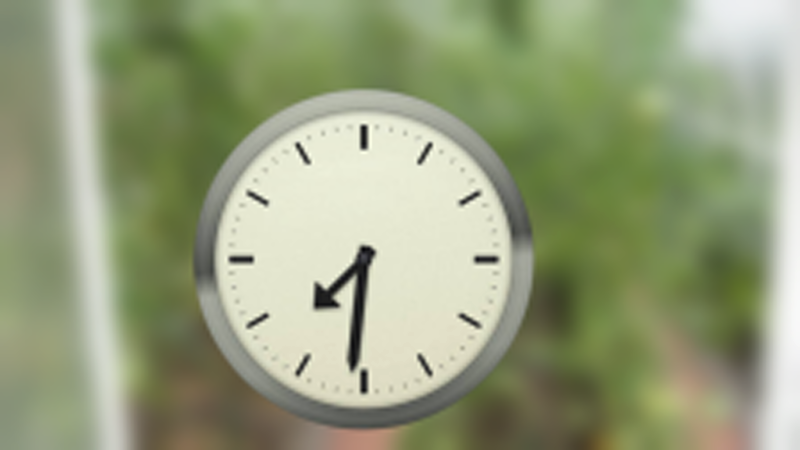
7:31
